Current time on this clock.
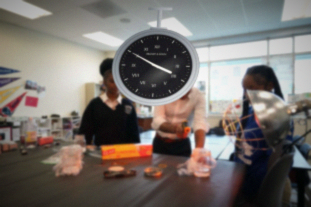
3:50
